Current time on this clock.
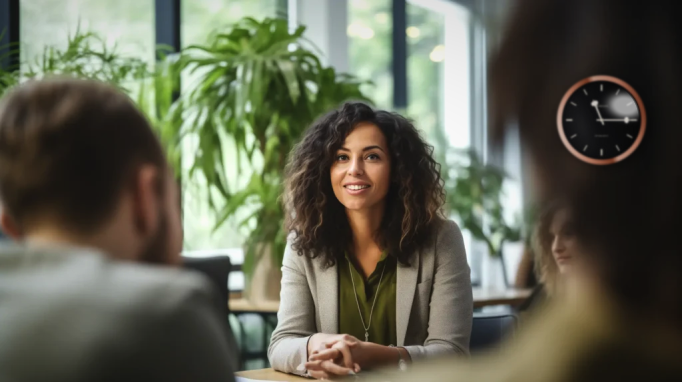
11:15
